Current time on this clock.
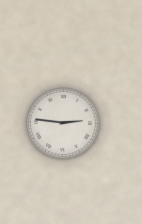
2:46
